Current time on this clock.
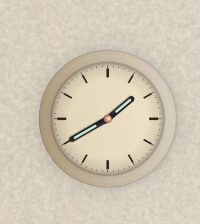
1:40
